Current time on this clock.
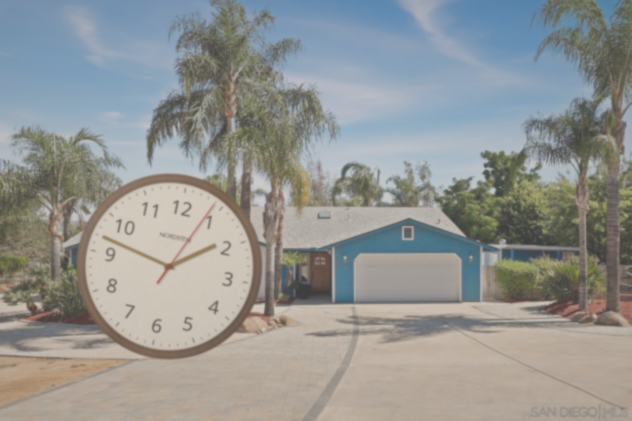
1:47:04
